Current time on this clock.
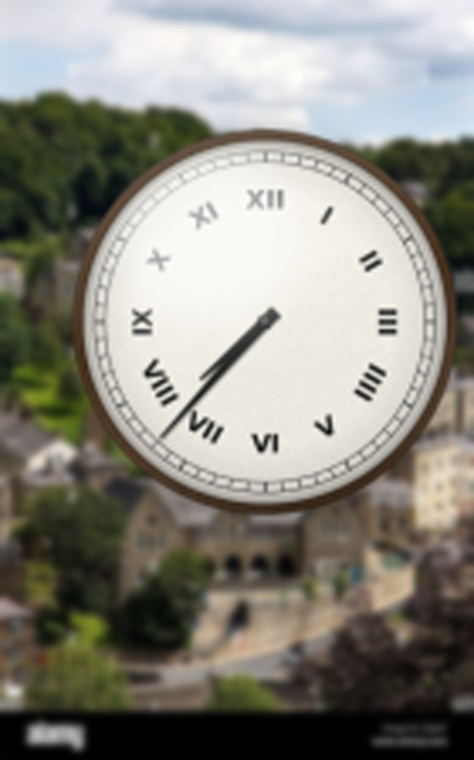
7:37
